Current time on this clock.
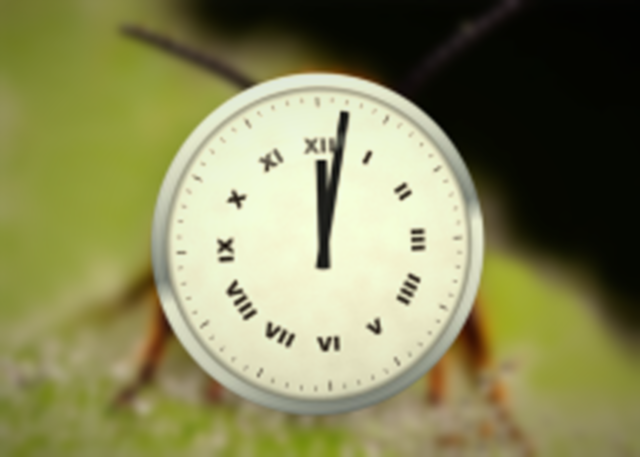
12:02
